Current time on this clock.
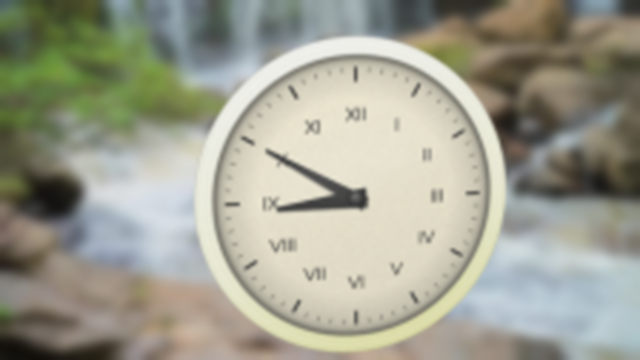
8:50
